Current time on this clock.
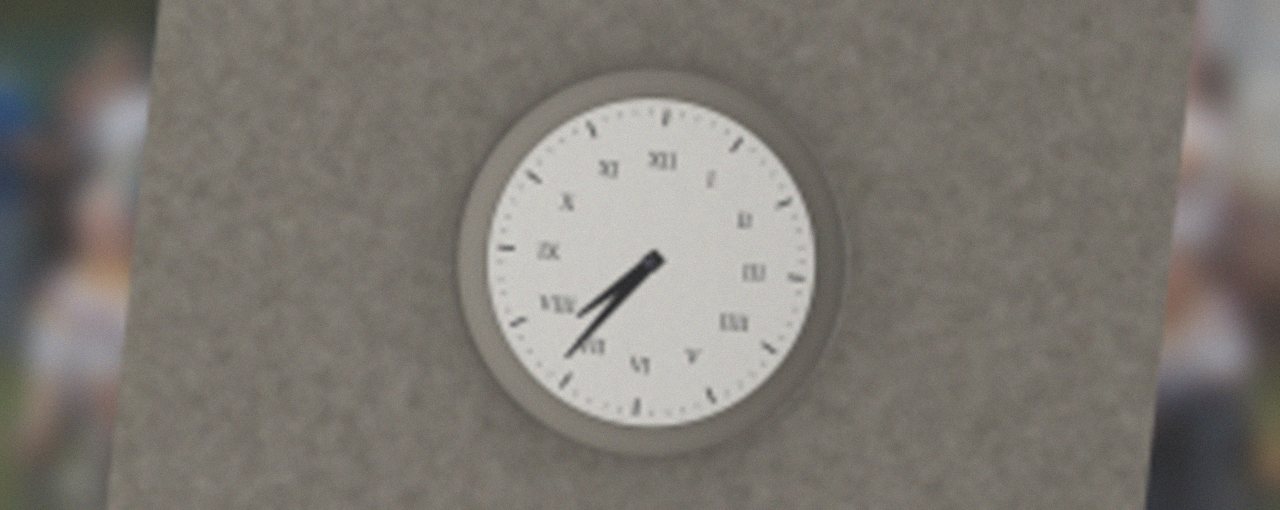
7:36
